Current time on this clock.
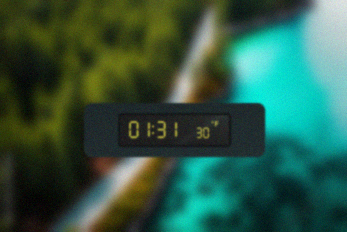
1:31
